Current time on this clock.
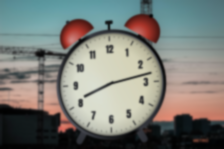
8:13
